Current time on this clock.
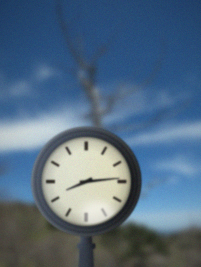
8:14
